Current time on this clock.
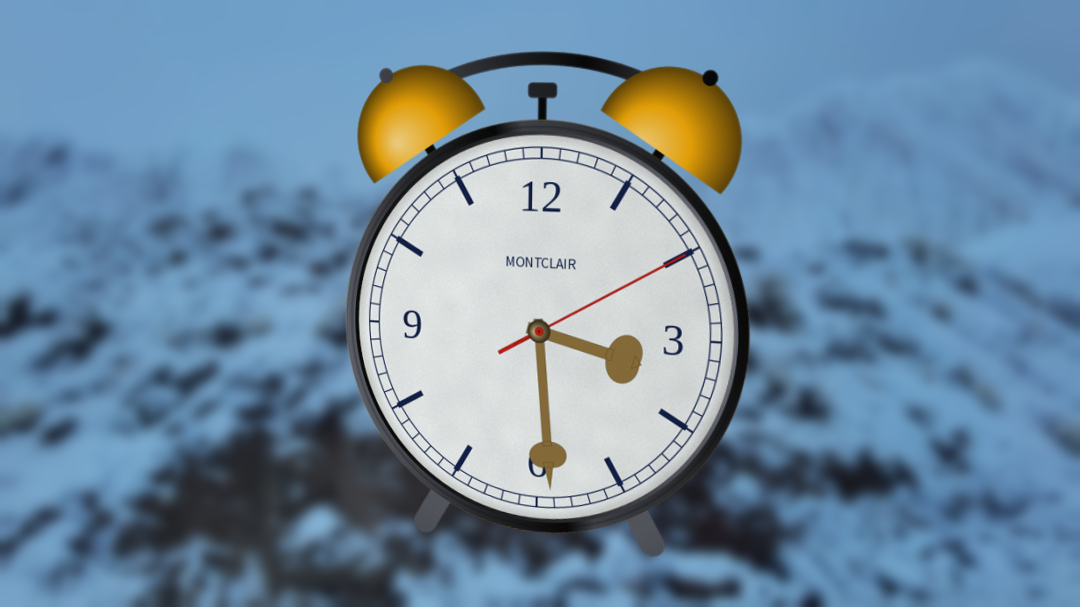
3:29:10
